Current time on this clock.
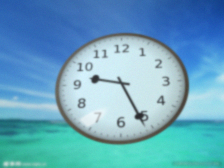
9:26
